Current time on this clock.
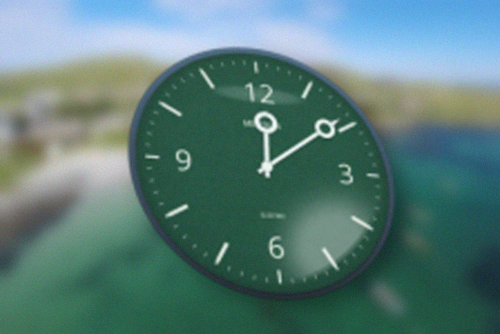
12:09
